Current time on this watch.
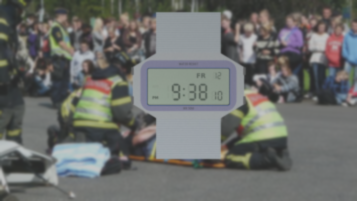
9:38:10
